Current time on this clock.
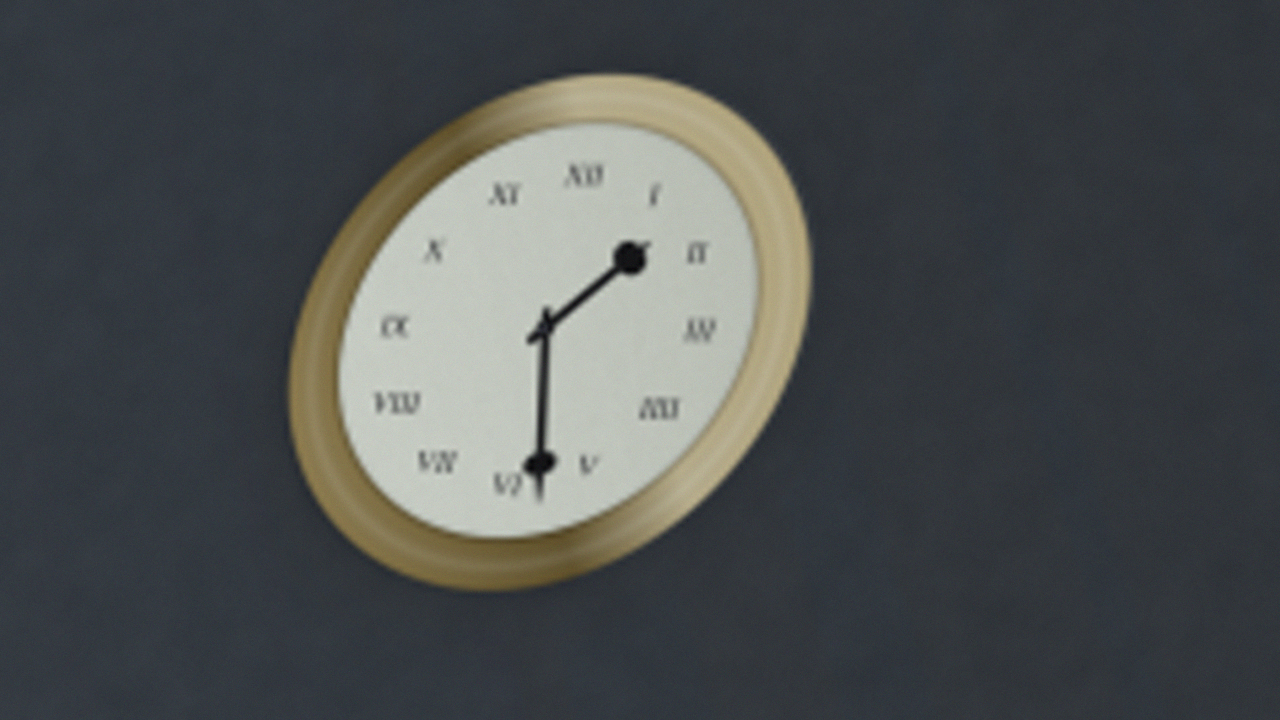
1:28
